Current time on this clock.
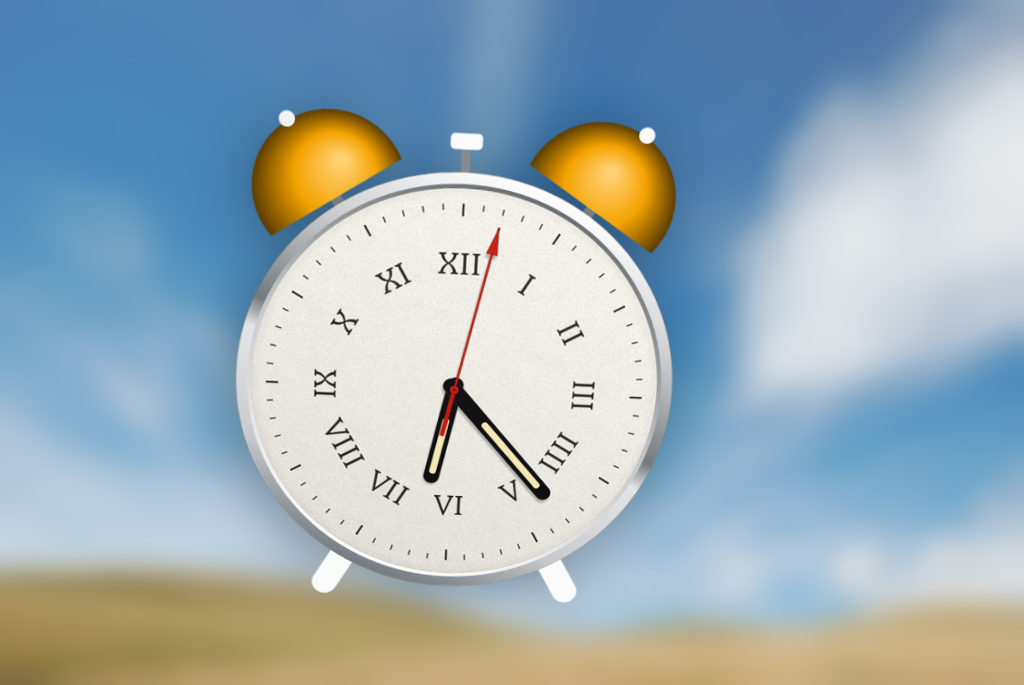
6:23:02
